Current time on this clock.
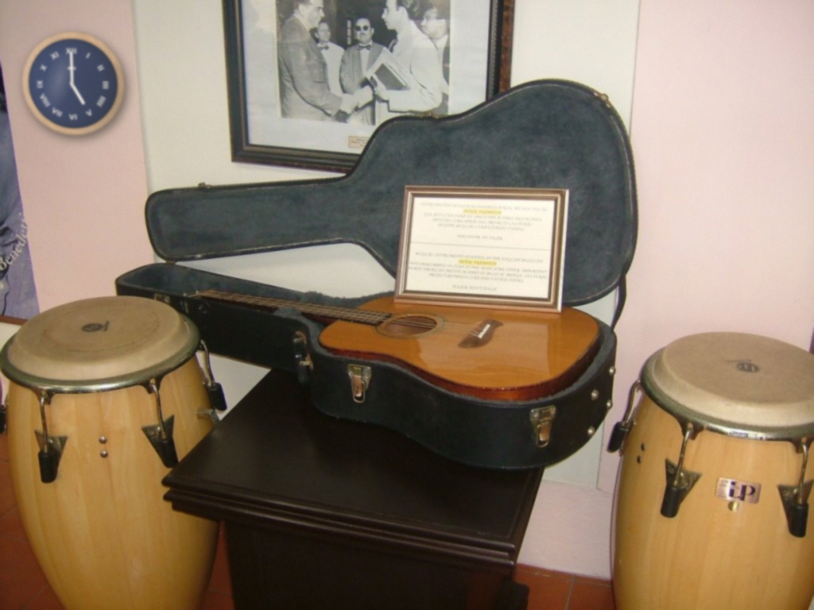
5:00
